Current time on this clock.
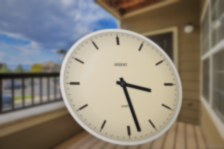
3:28
